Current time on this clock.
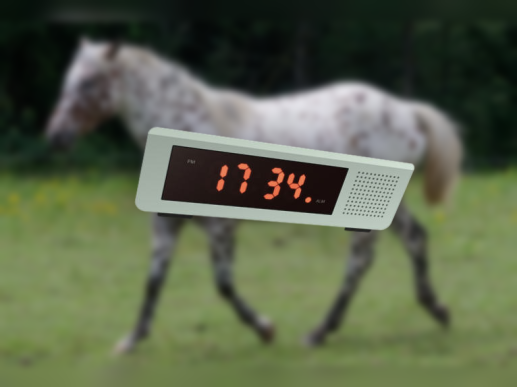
17:34
